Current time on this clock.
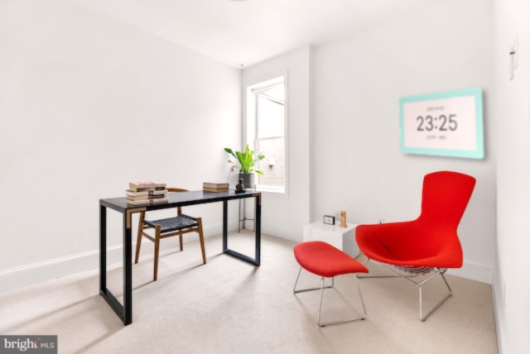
23:25
